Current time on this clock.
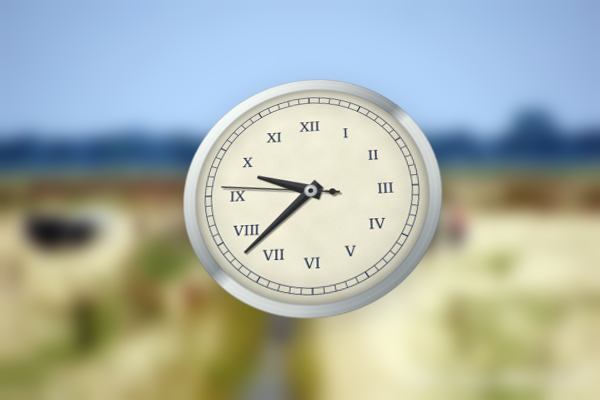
9:37:46
